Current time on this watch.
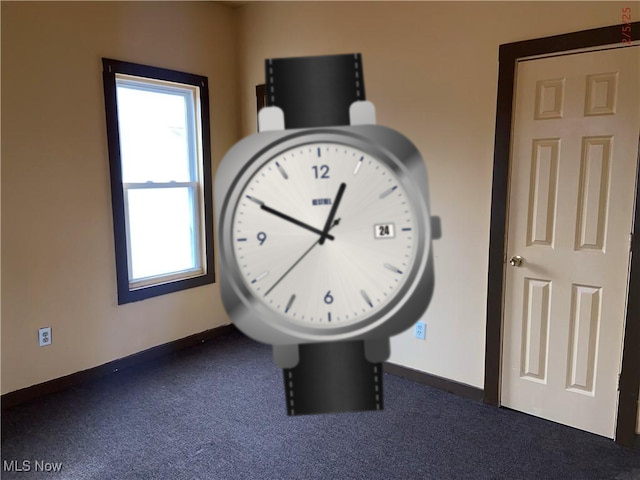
12:49:38
